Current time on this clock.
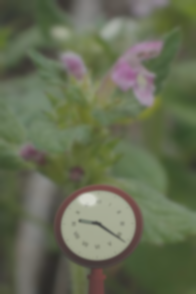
9:21
